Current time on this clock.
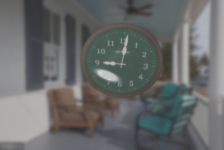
9:01
